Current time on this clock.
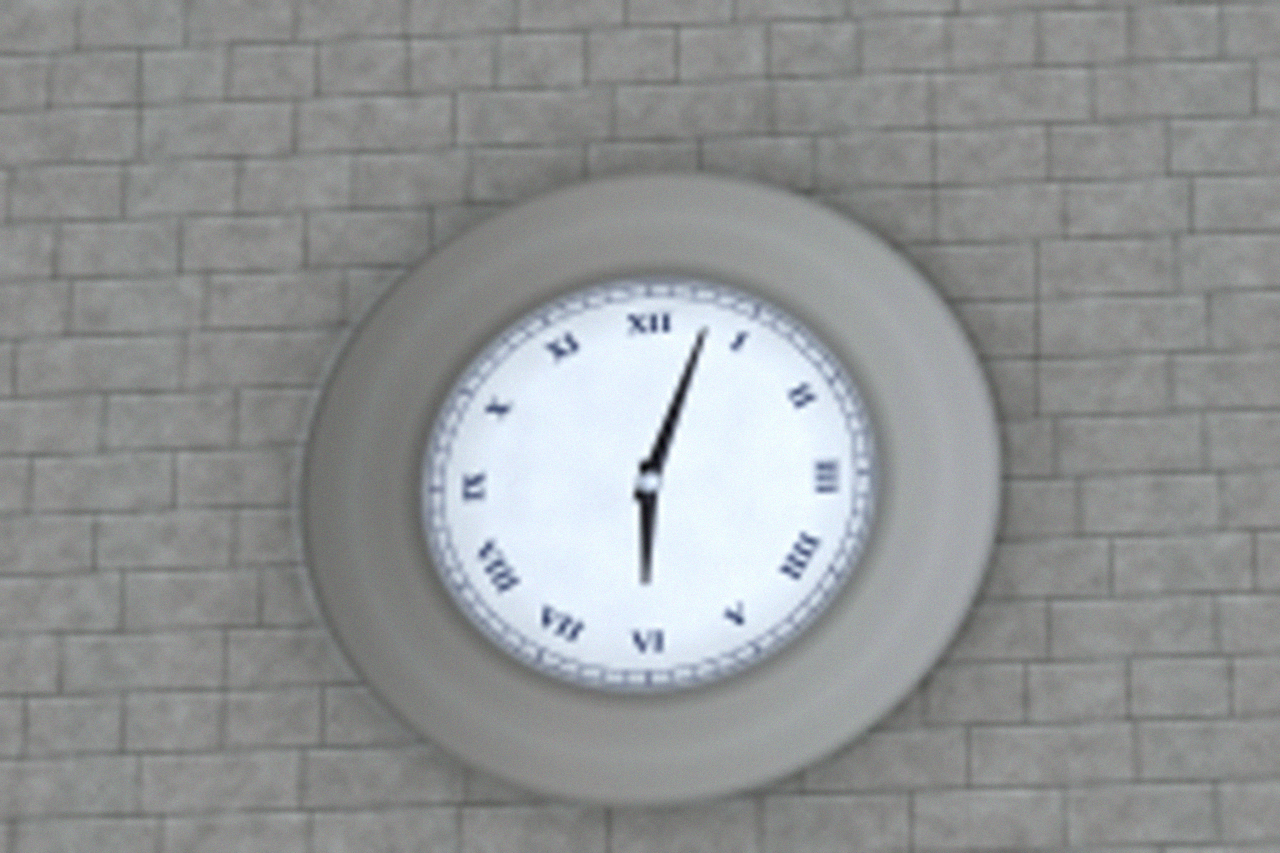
6:03
